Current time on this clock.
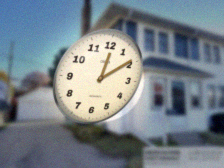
12:09
